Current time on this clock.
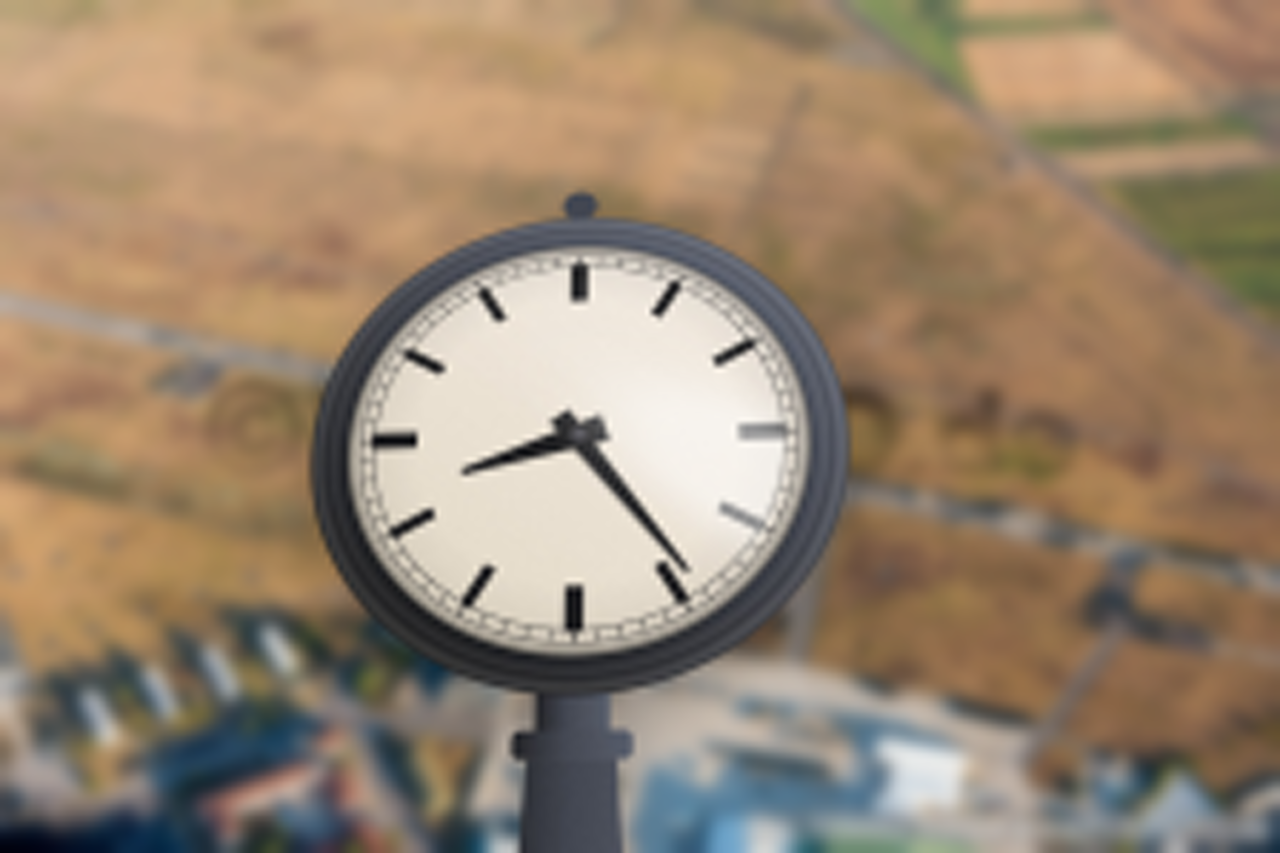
8:24
